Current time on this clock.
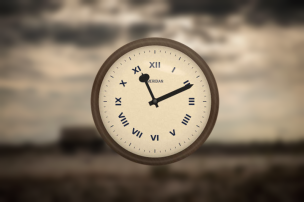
11:11
